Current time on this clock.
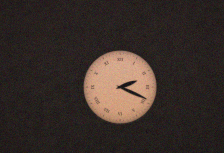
2:19
